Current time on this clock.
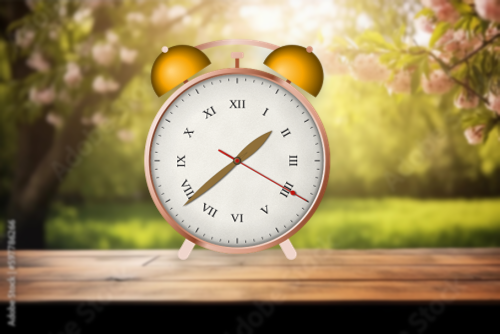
1:38:20
